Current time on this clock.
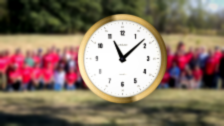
11:08
